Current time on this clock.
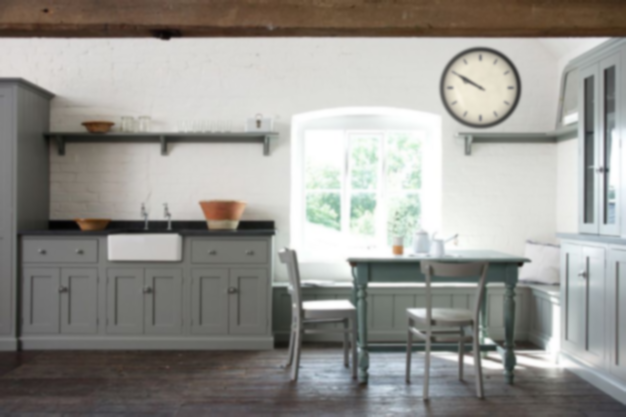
9:50
